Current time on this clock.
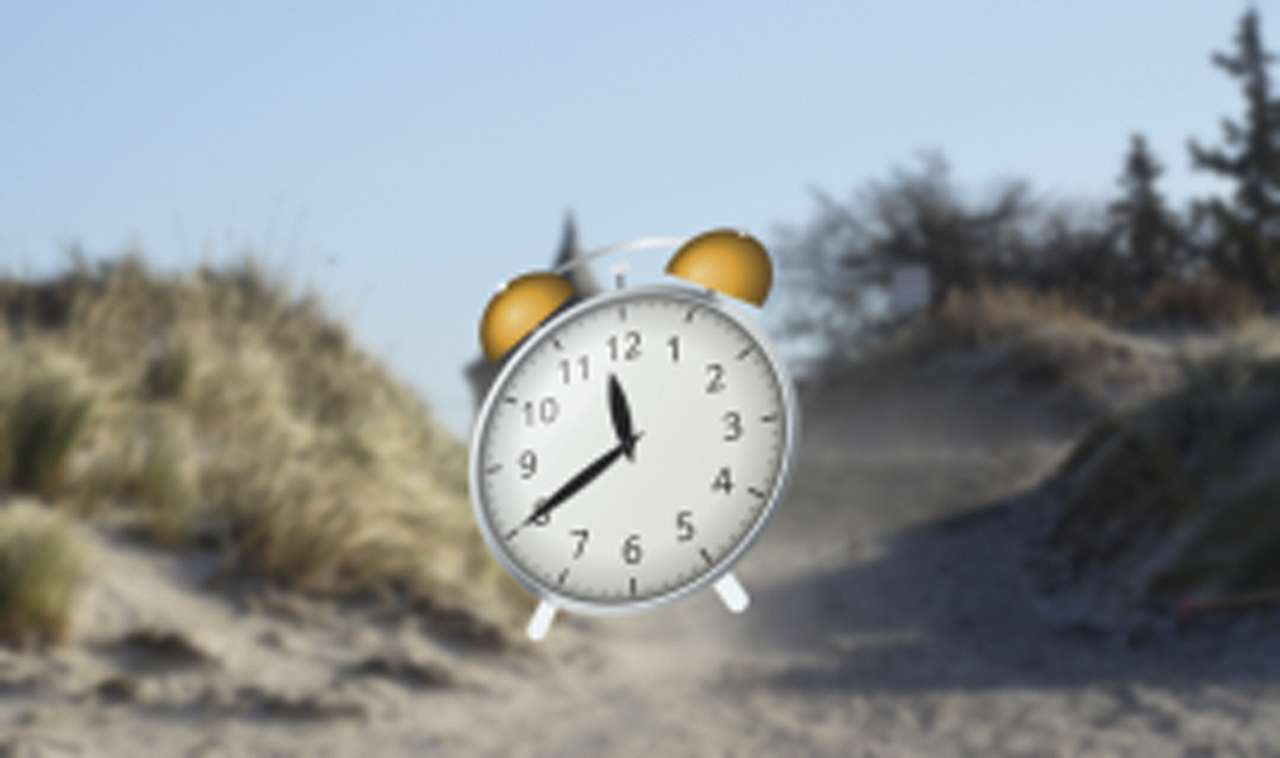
11:40
